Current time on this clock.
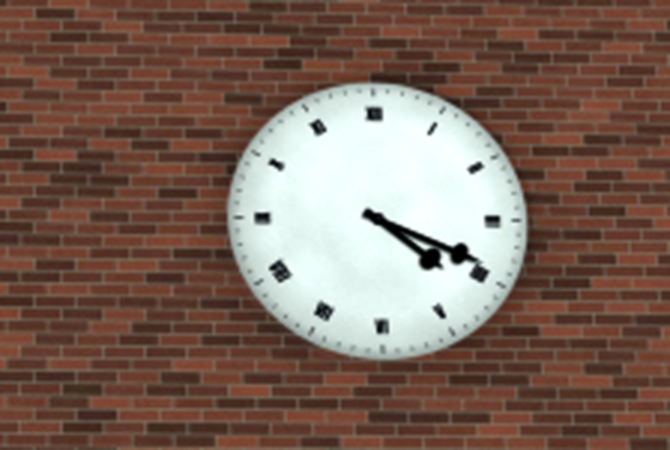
4:19
